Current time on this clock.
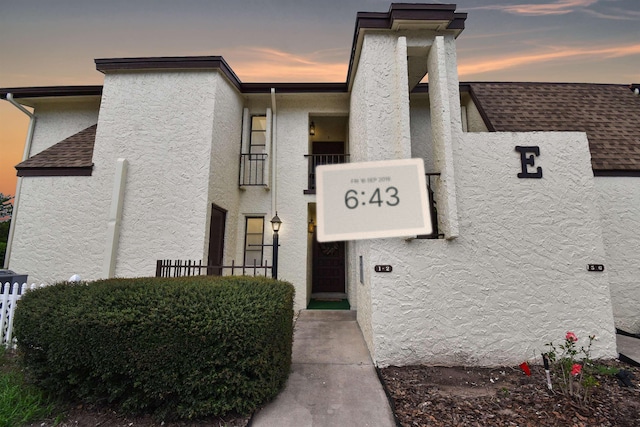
6:43
